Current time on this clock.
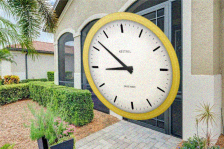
8:52
